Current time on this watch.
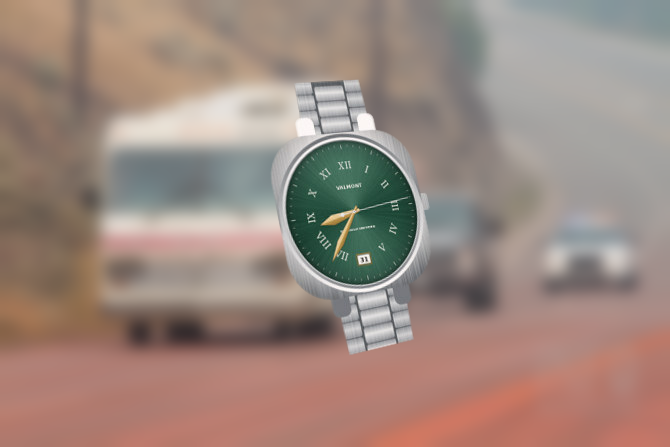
8:36:14
